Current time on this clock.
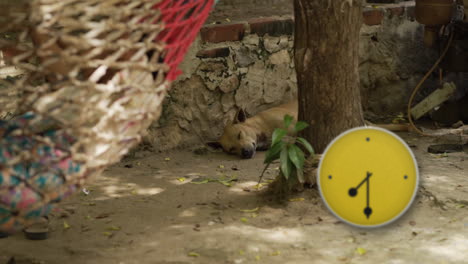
7:30
